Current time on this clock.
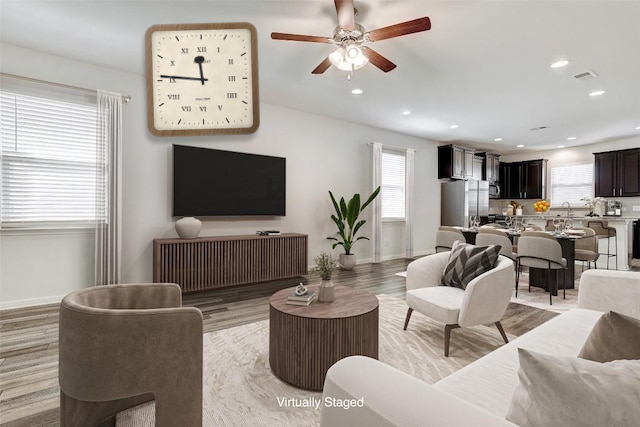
11:46
